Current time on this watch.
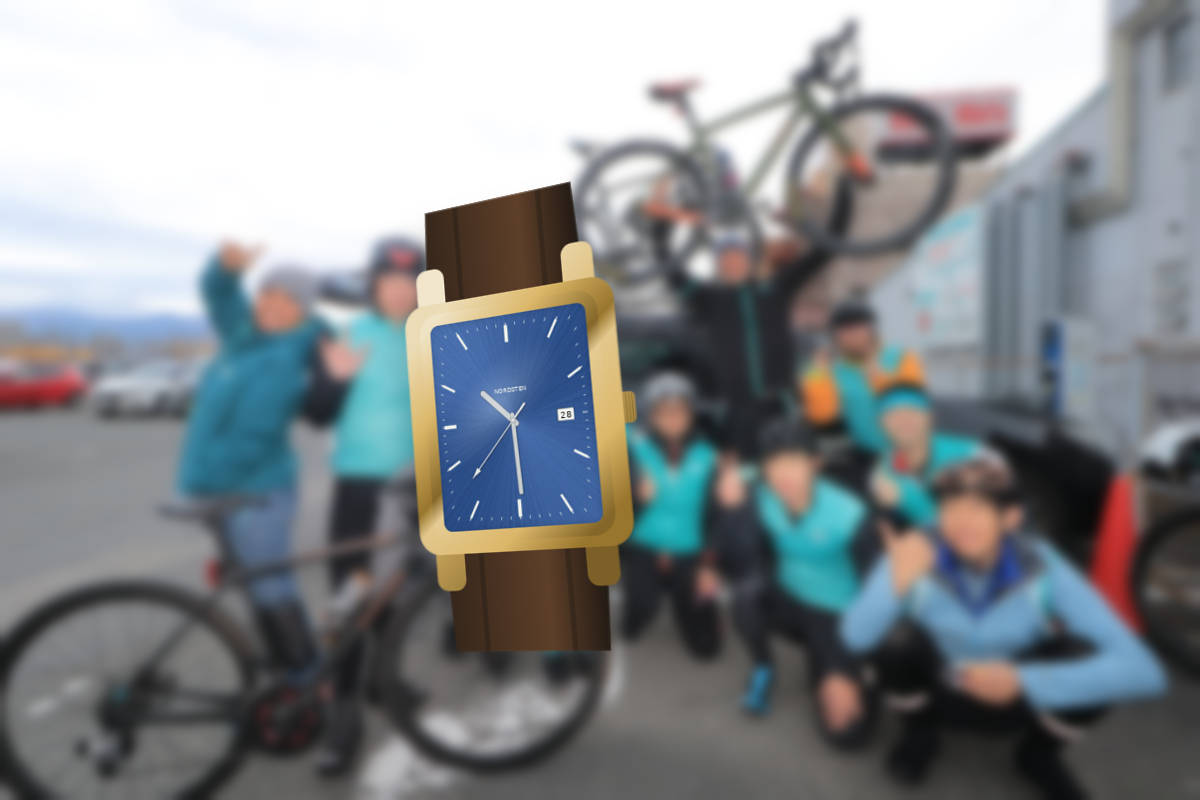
10:29:37
